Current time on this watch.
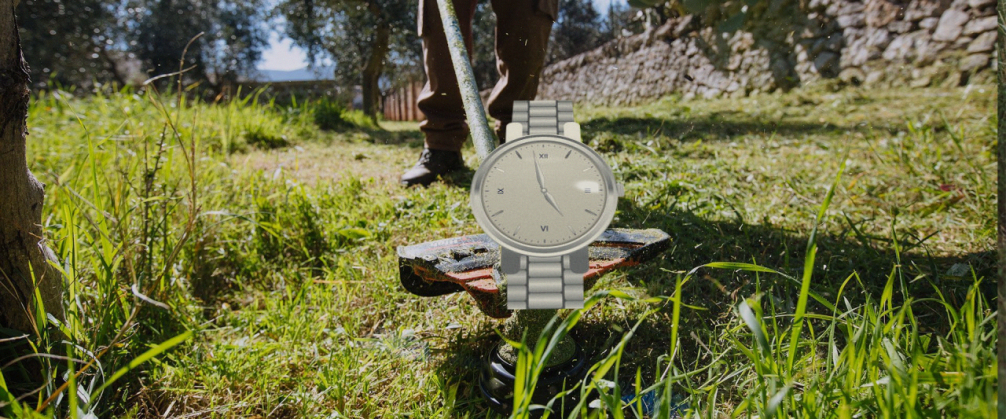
4:58
